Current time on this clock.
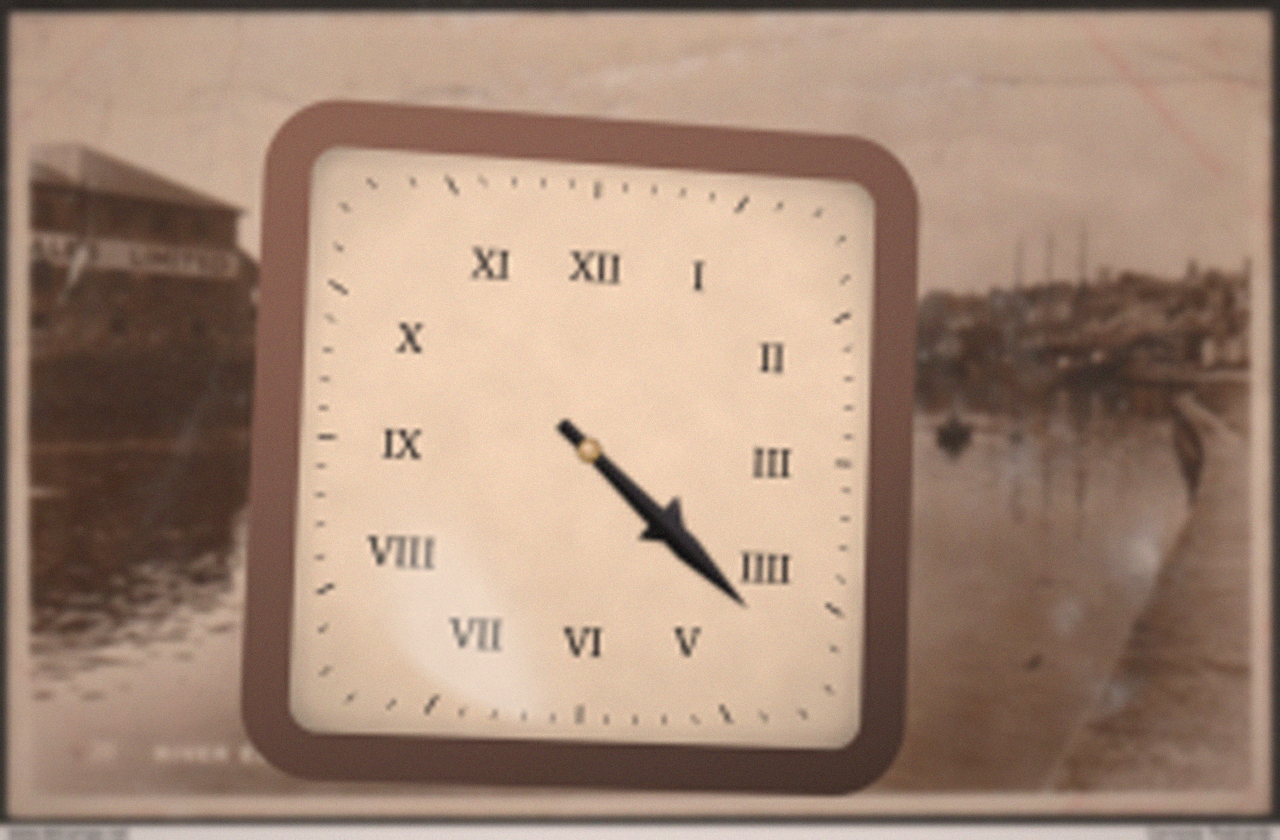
4:22
